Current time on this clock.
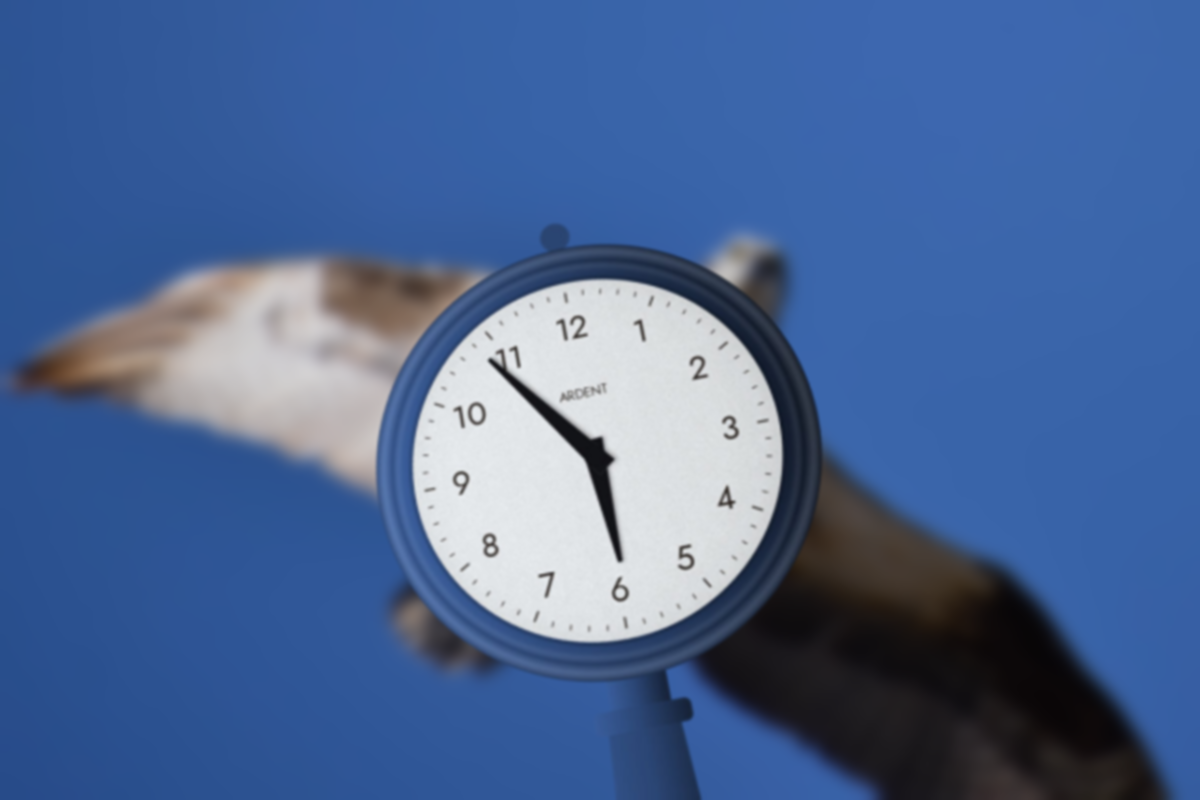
5:54
